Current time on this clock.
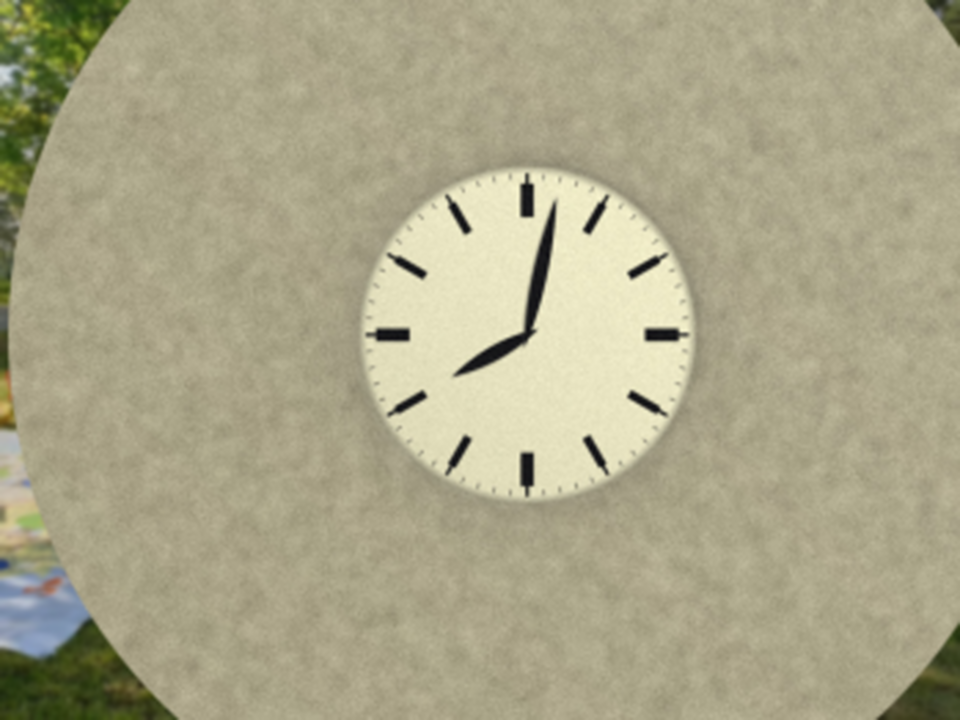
8:02
